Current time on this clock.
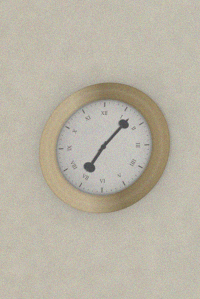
7:07
